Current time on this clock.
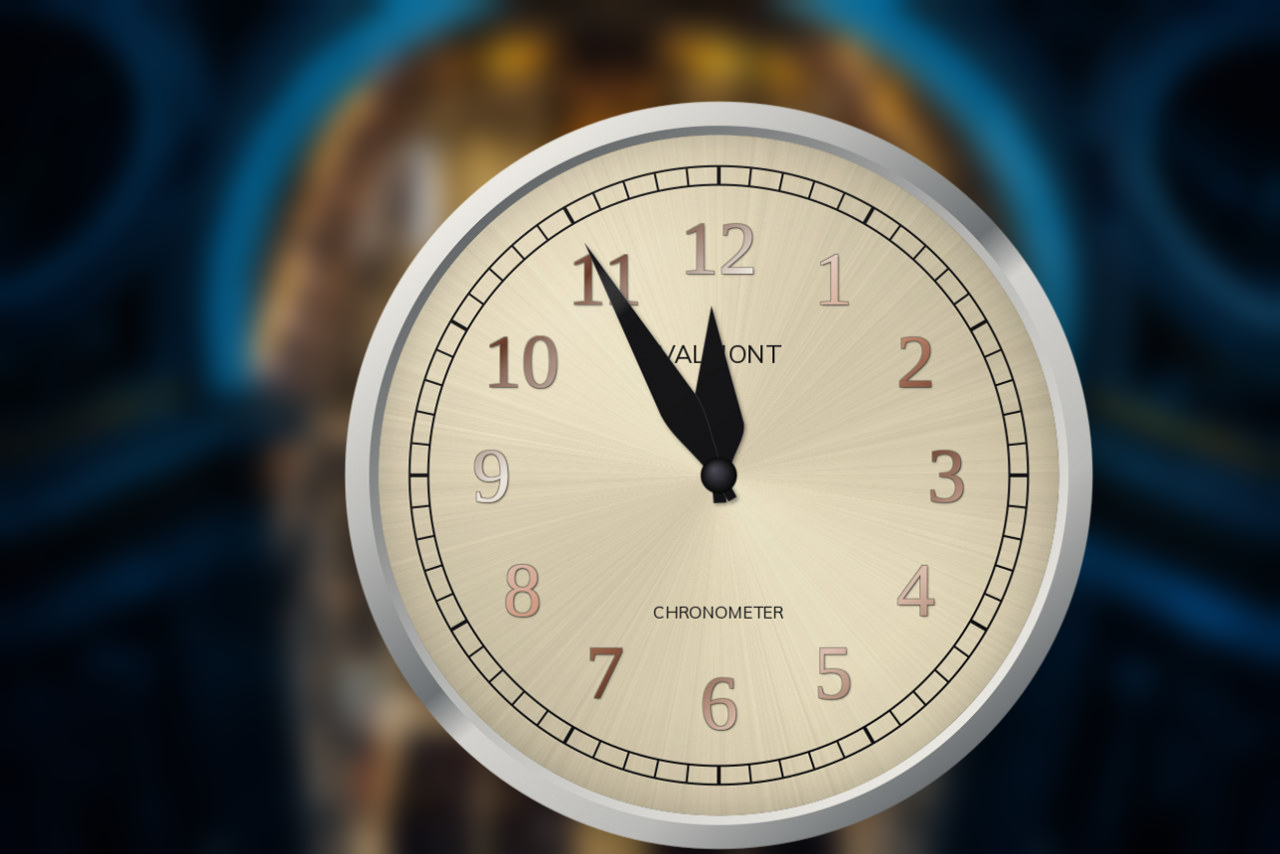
11:55
